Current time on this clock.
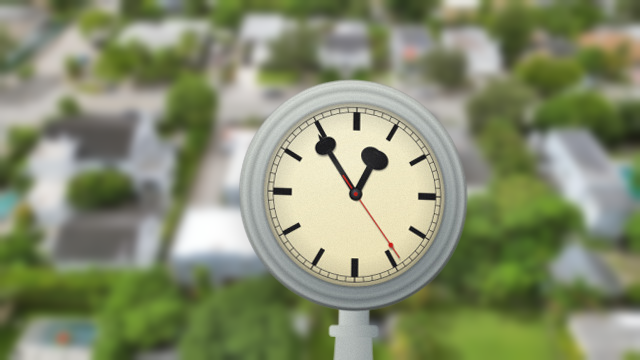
12:54:24
